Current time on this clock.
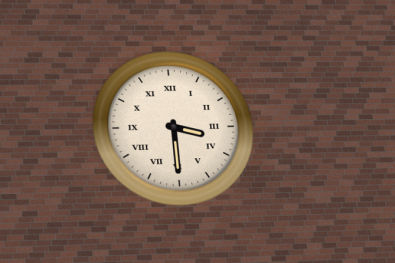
3:30
